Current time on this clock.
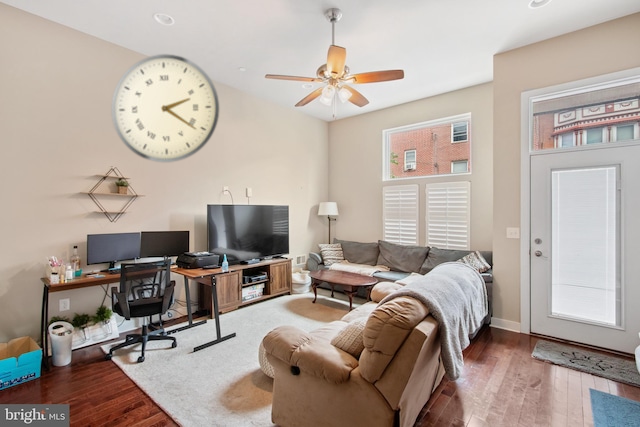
2:21
